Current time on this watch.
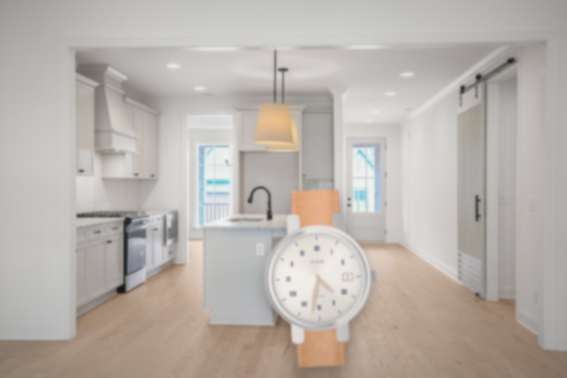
4:32
